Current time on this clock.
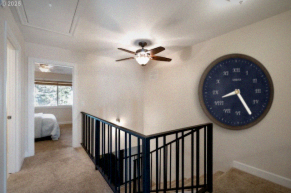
8:25
